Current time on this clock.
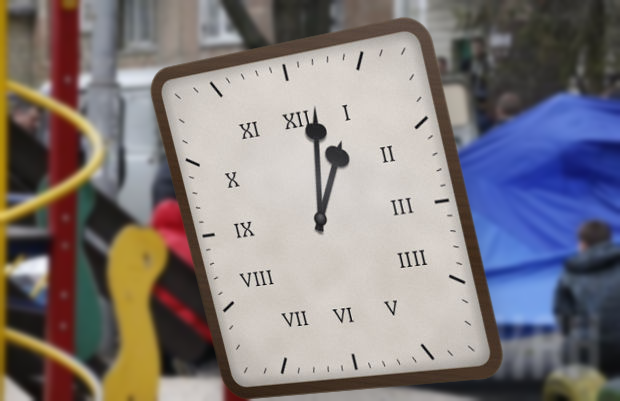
1:02
